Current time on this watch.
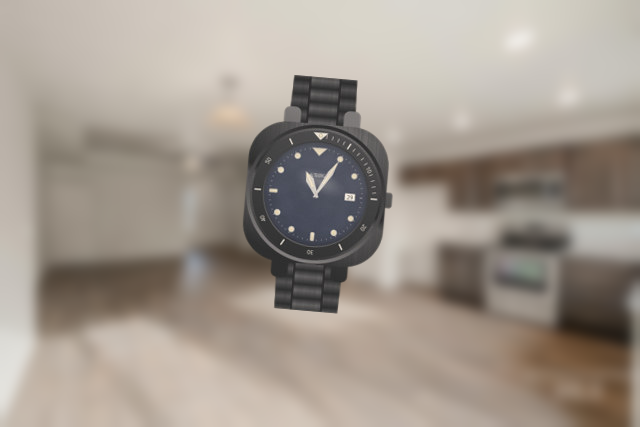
11:05
